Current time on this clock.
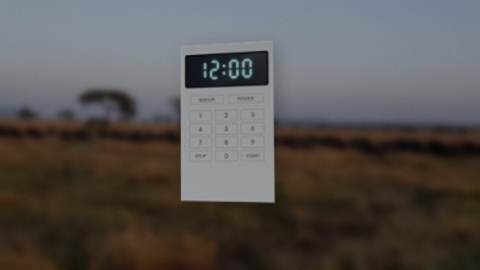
12:00
